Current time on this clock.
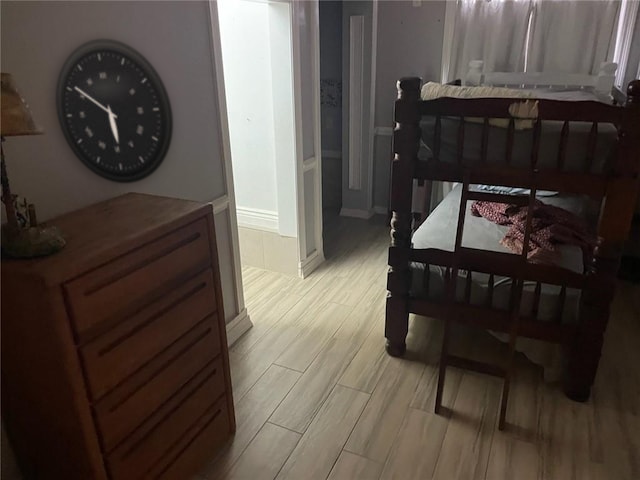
5:51
